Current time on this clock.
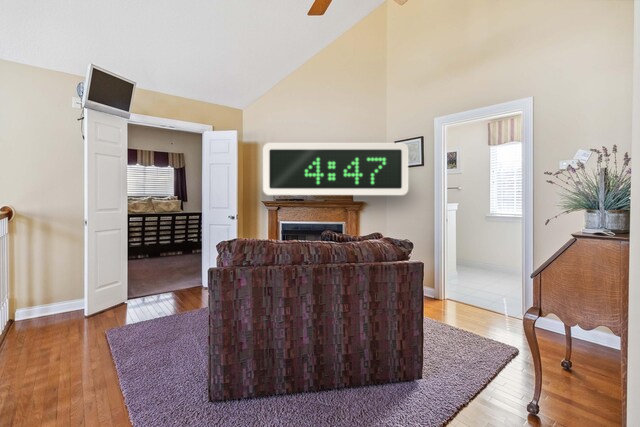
4:47
